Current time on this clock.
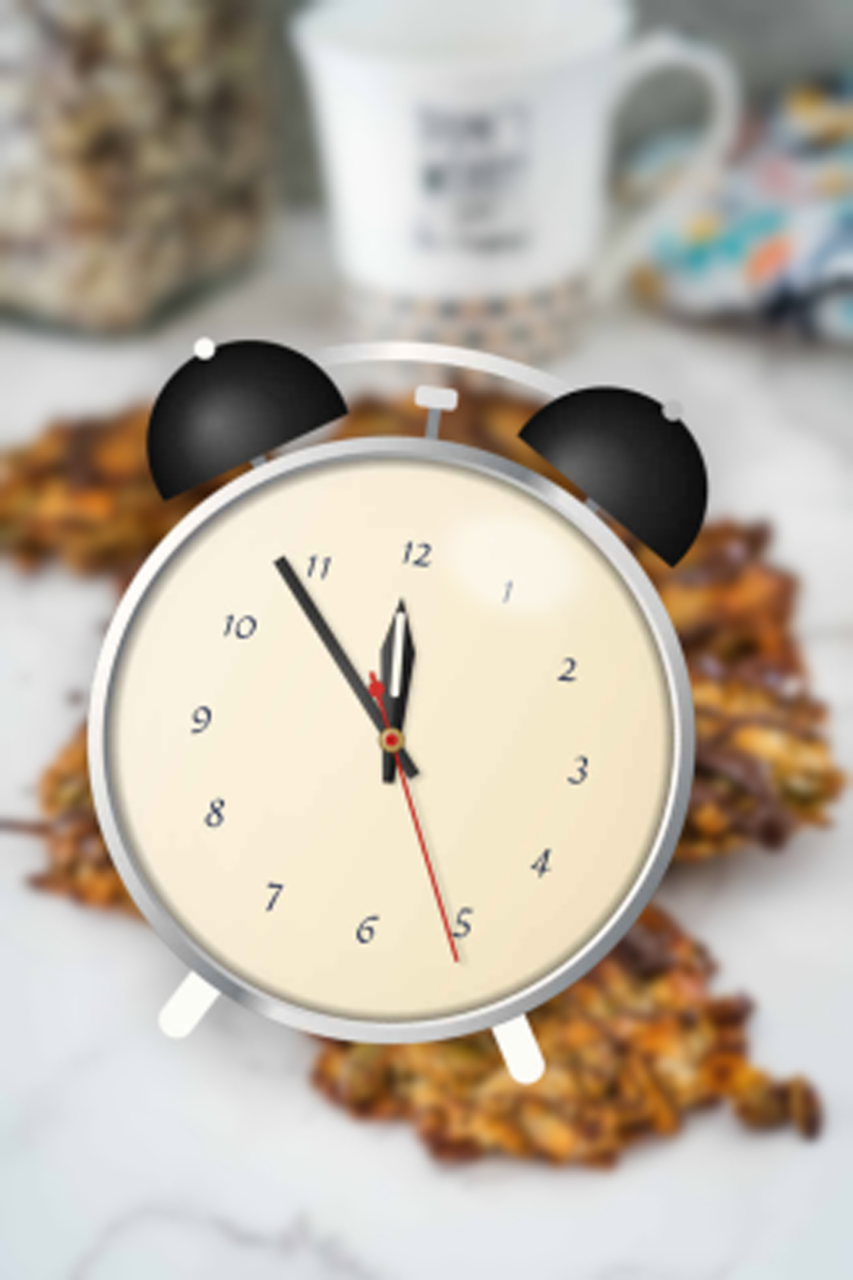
11:53:26
